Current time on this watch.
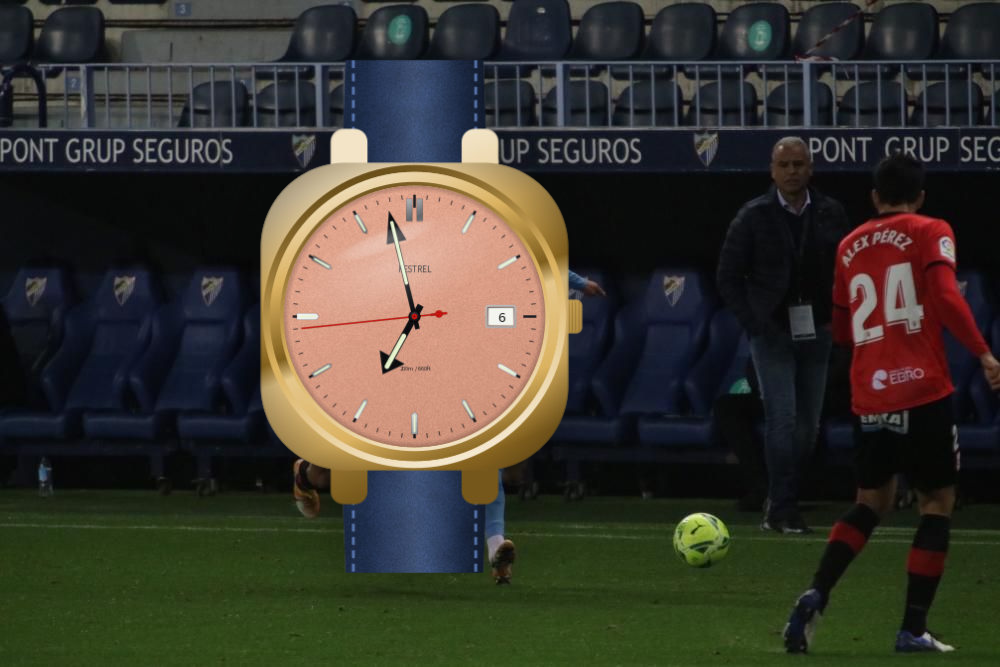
6:57:44
